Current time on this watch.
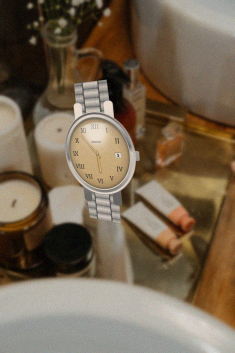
5:53
